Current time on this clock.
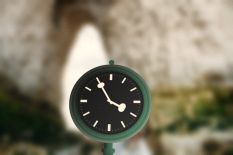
3:55
